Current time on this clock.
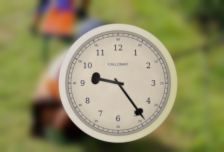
9:24
